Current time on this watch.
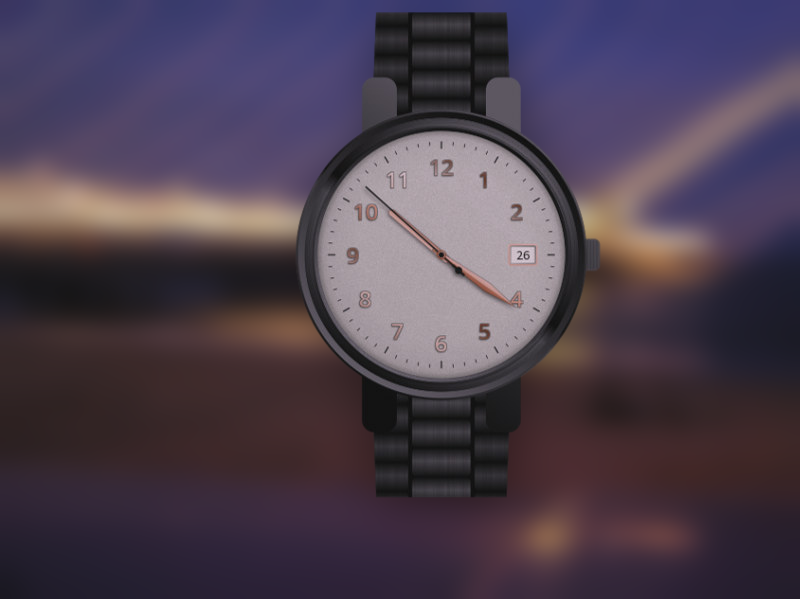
10:20:52
